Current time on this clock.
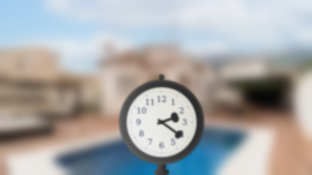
2:21
